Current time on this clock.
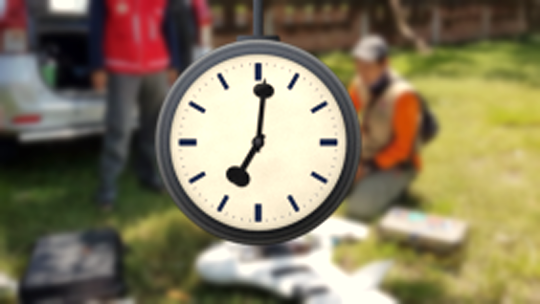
7:01
